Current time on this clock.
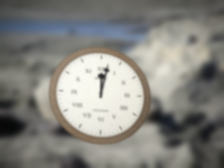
12:02
